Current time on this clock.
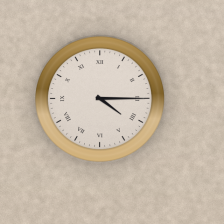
4:15
